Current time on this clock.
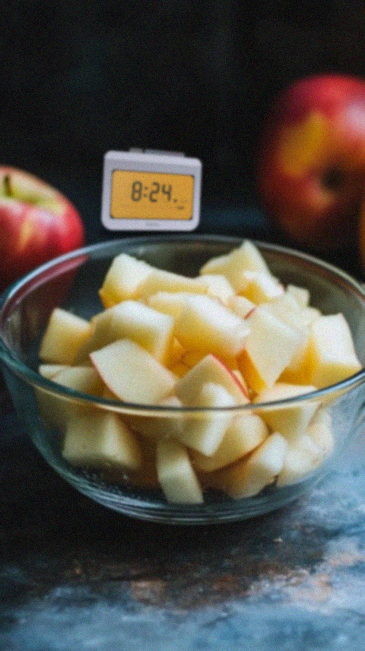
8:24
